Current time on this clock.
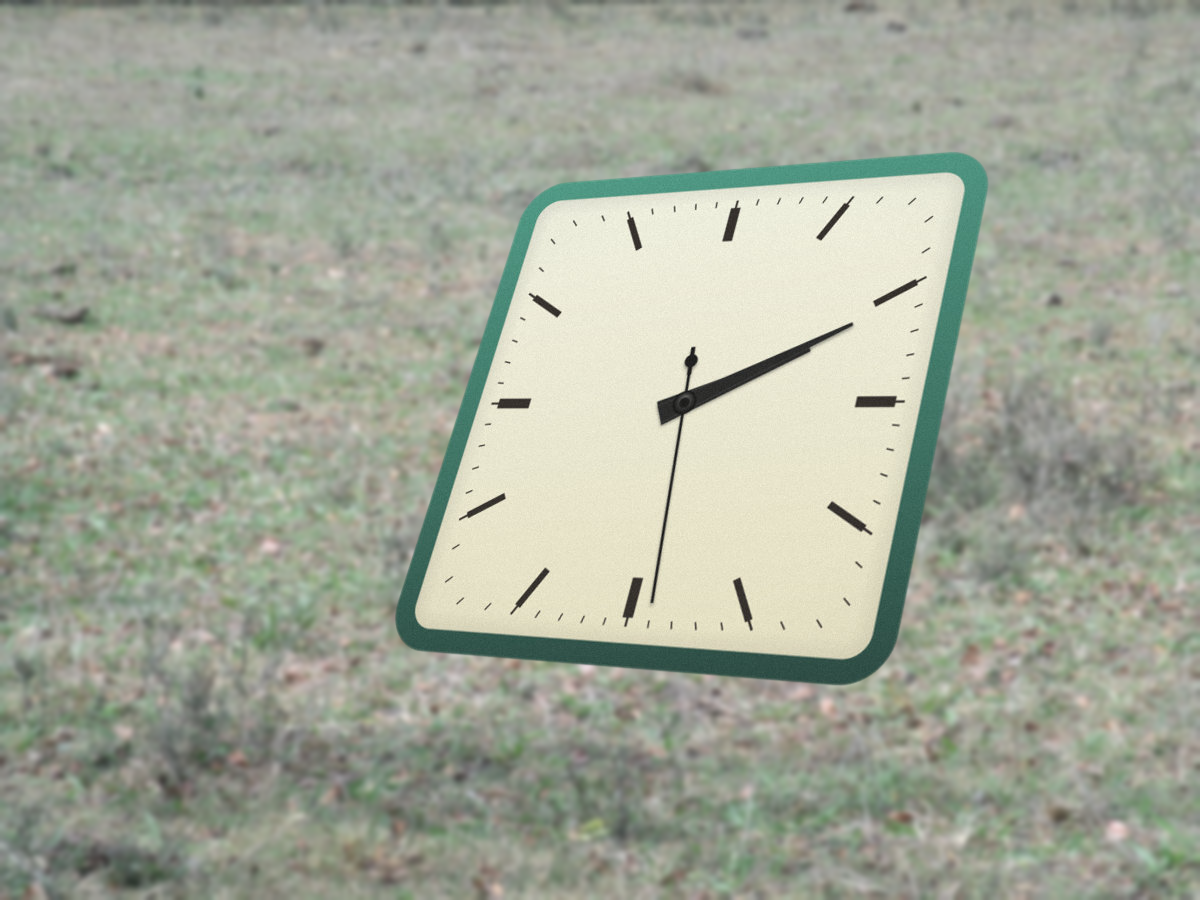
2:10:29
